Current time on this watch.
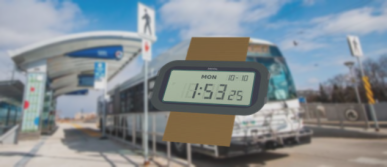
1:53:25
